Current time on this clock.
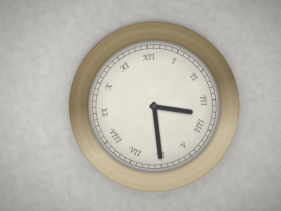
3:30
